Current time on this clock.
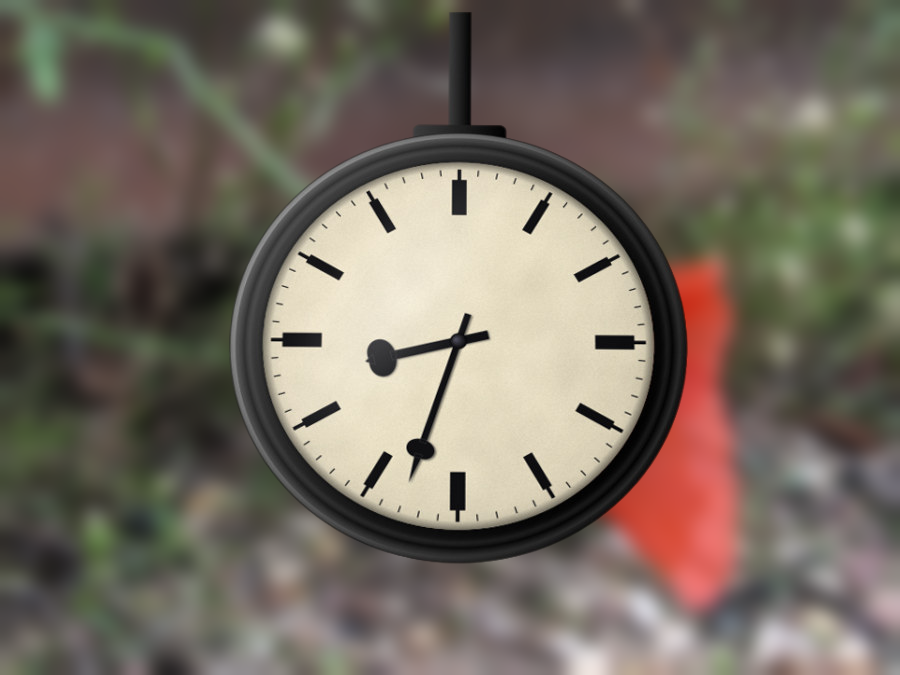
8:33
